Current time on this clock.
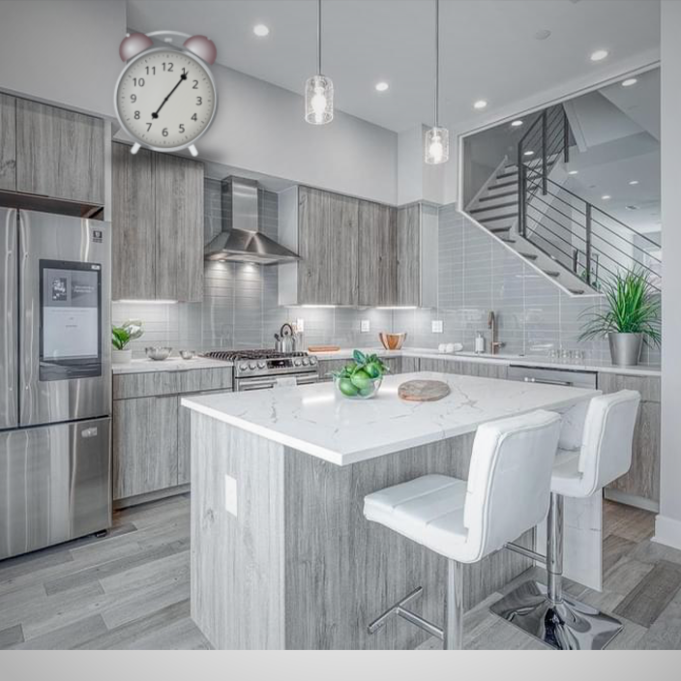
7:06
